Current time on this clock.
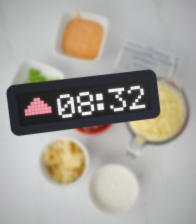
8:32
